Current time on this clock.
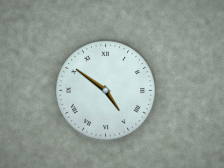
4:51
